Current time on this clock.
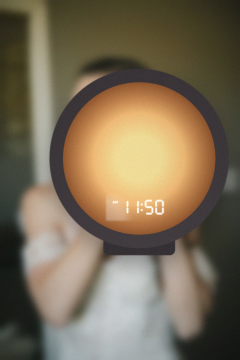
11:50
